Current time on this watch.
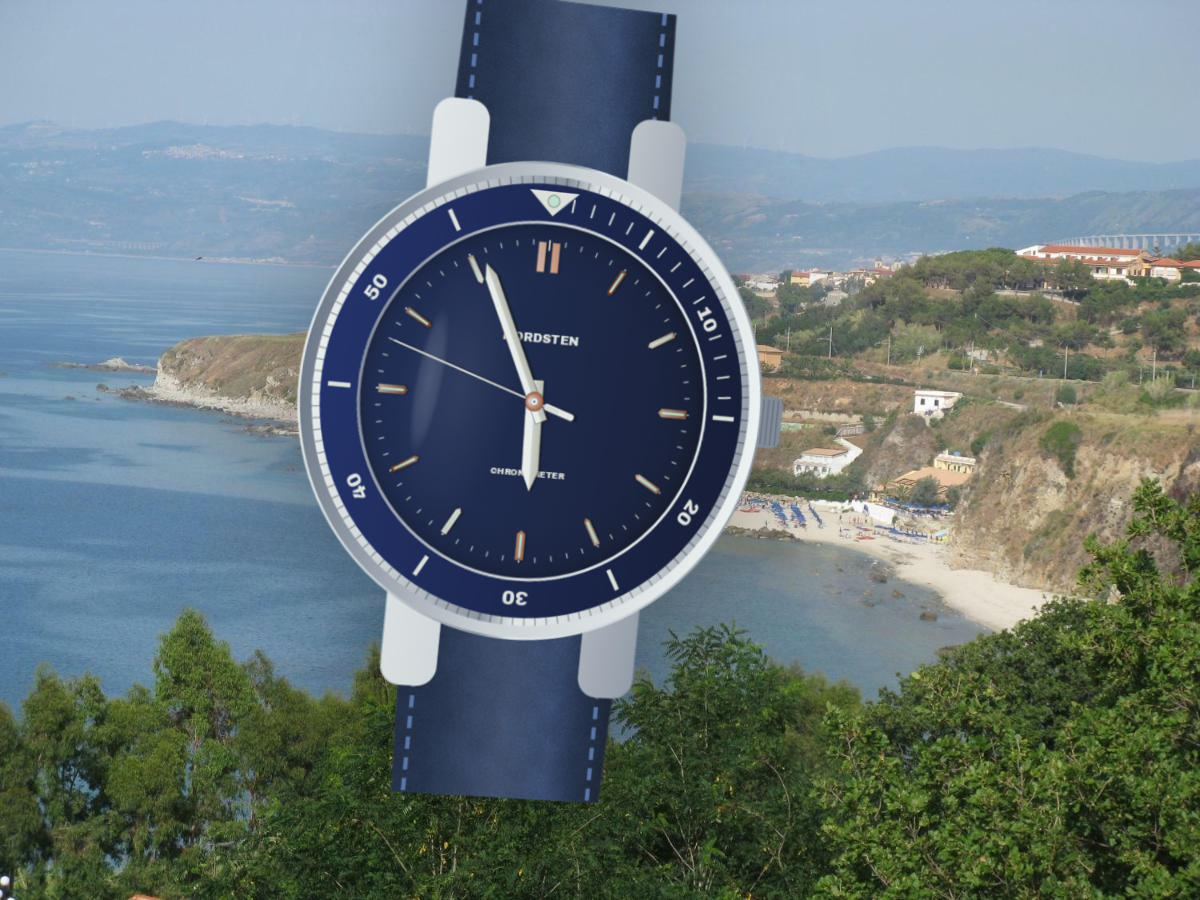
5:55:48
